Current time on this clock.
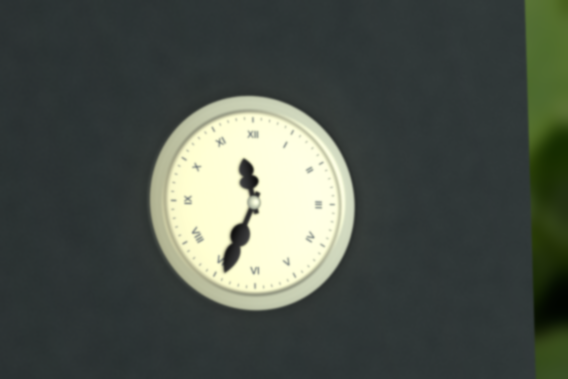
11:34
